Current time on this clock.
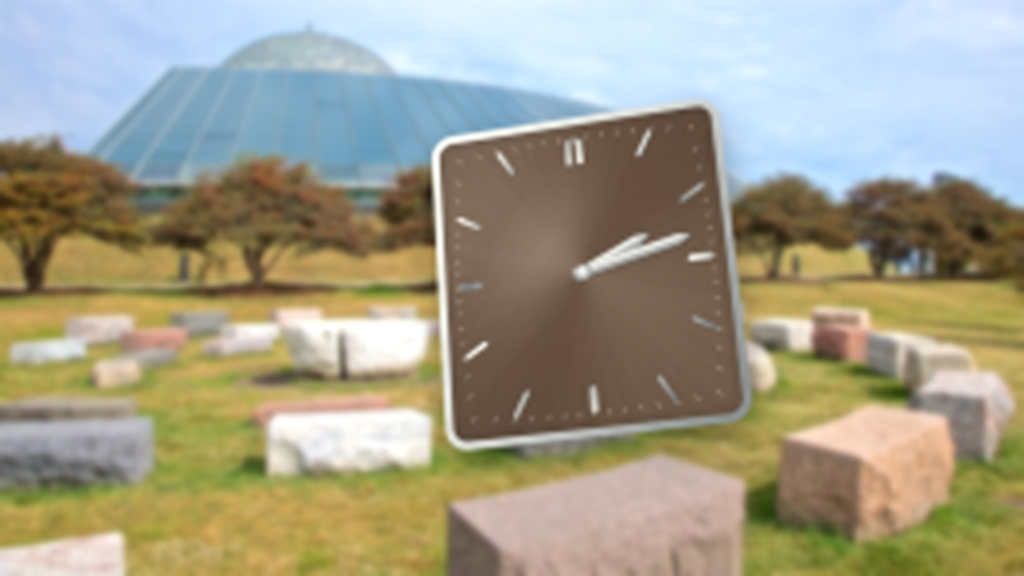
2:13
